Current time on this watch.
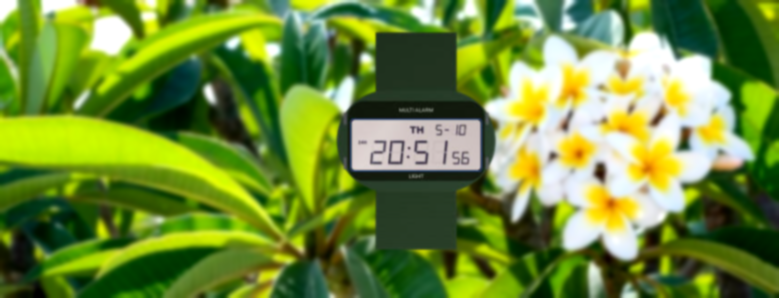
20:51:56
